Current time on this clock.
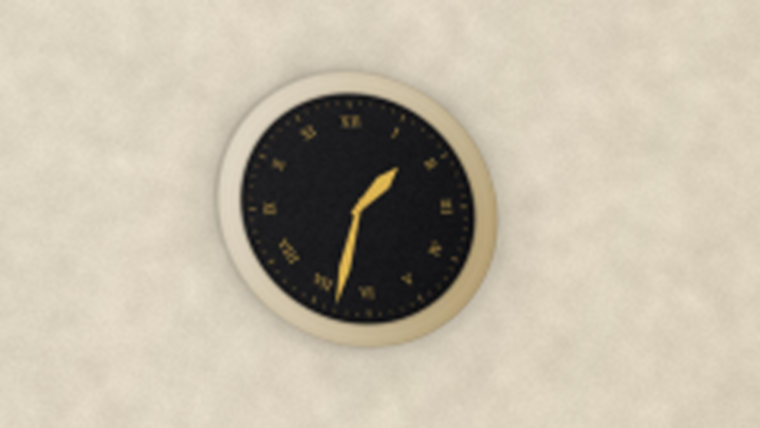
1:33
